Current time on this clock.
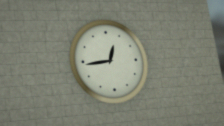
12:44
